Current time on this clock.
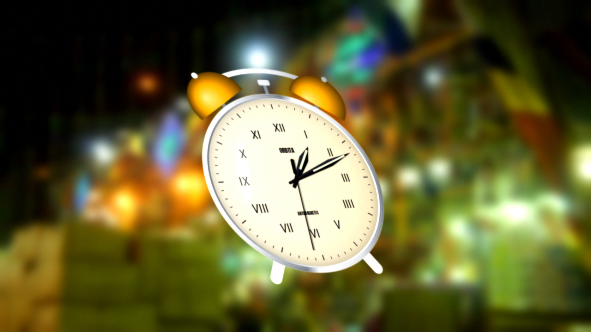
1:11:31
